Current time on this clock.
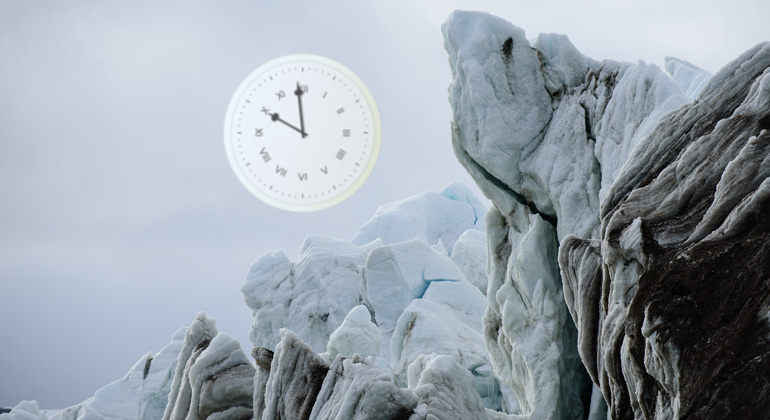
9:59
